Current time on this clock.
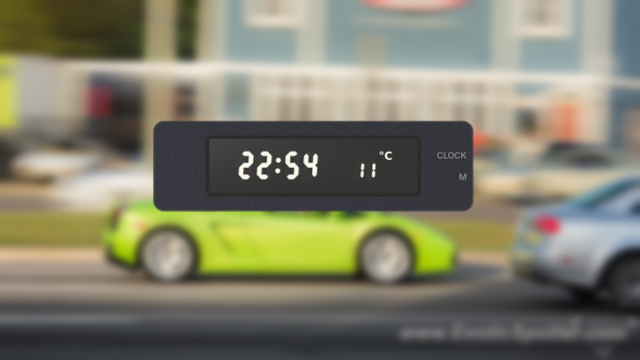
22:54
